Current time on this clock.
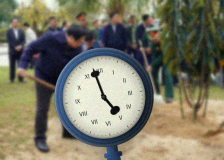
4:58
